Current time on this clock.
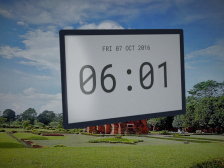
6:01
